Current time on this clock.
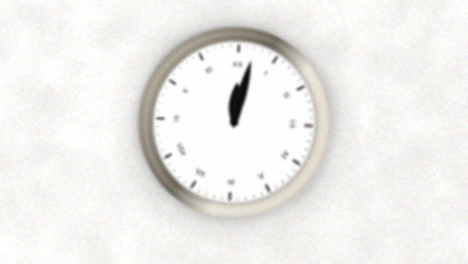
12:02
